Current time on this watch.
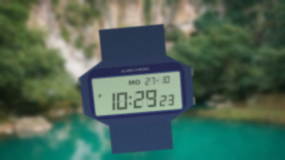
10:29:23
